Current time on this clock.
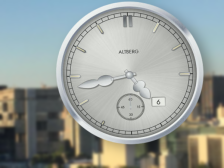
4:43
